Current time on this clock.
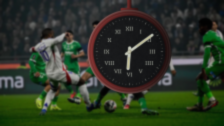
6:09
